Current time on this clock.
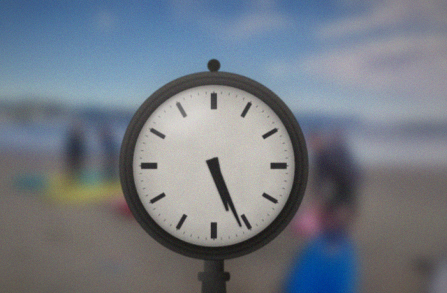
5:26
